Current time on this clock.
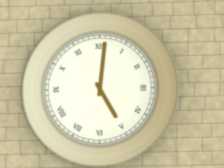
5:01
